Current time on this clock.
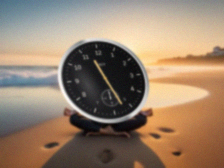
11:27
